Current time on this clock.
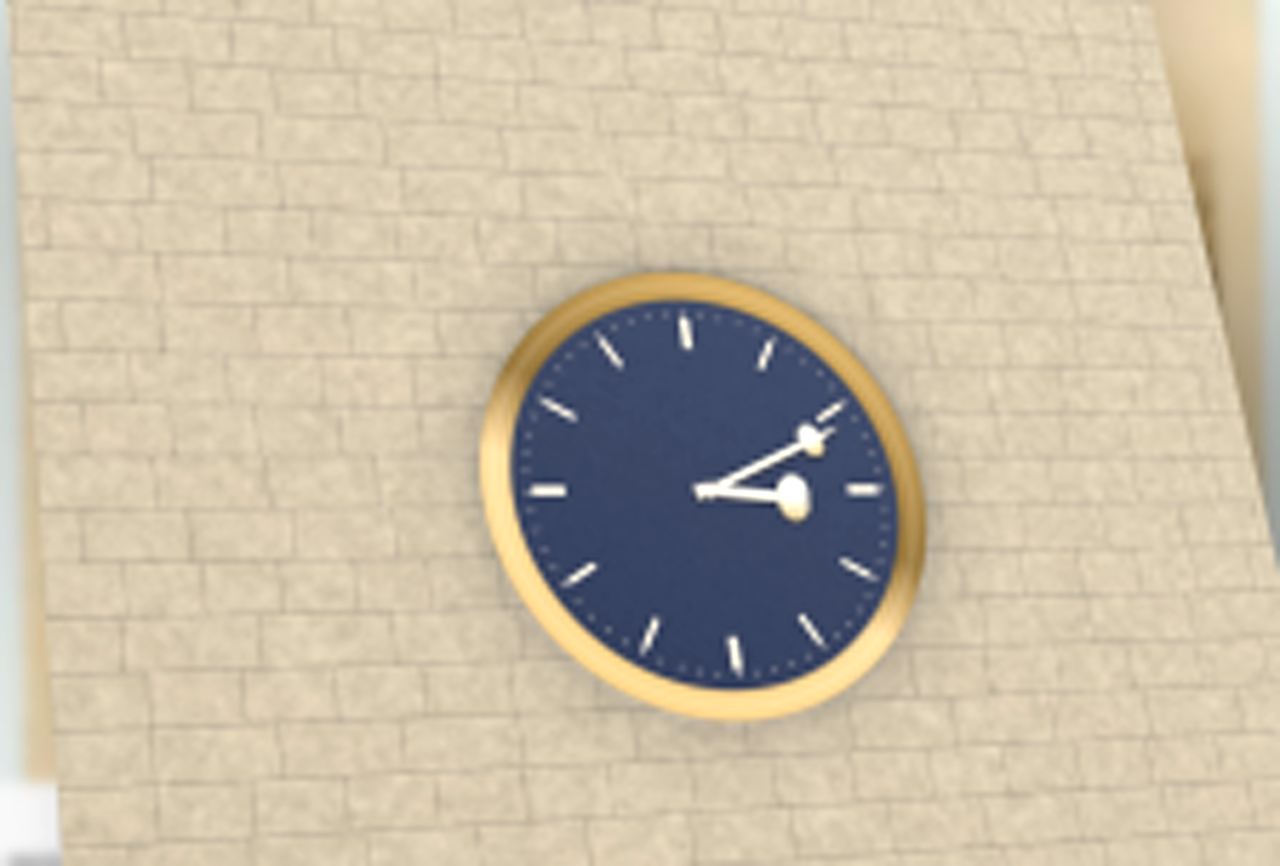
3:11
